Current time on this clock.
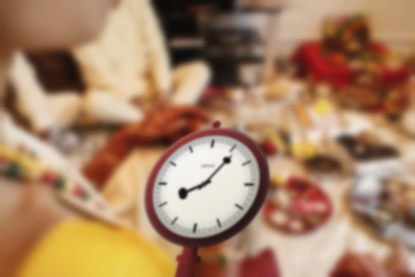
8:06
